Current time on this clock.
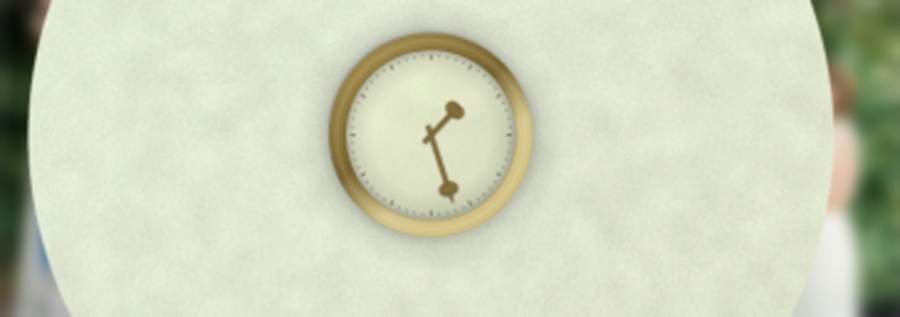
1:27
